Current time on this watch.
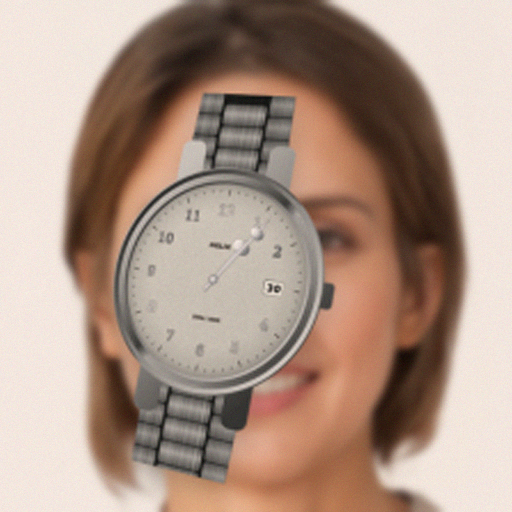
1:06
